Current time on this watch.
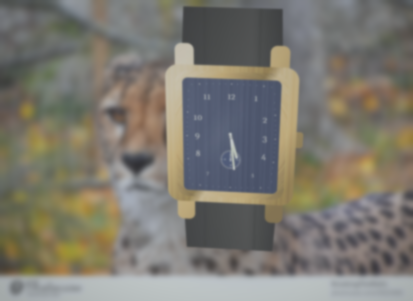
5:29
